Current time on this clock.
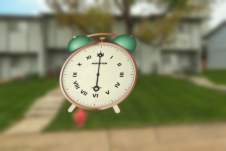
6:00
